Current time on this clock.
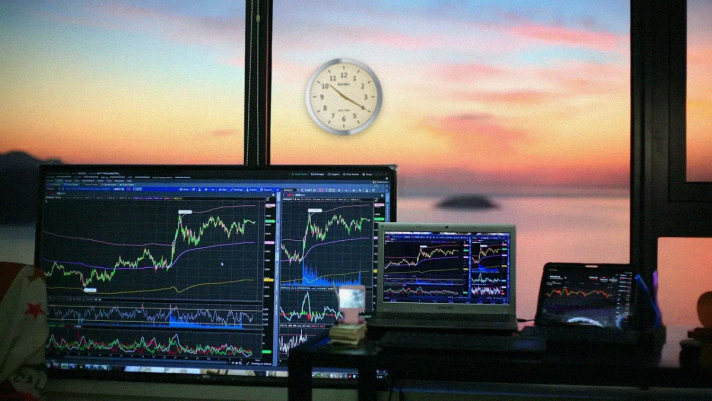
10:20
